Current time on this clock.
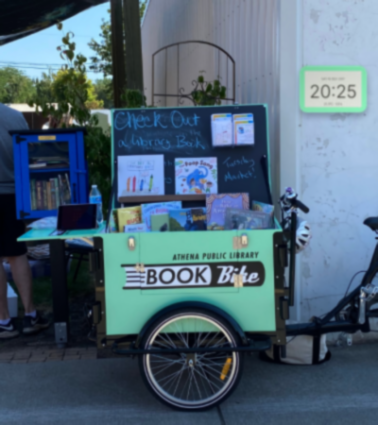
20:25
